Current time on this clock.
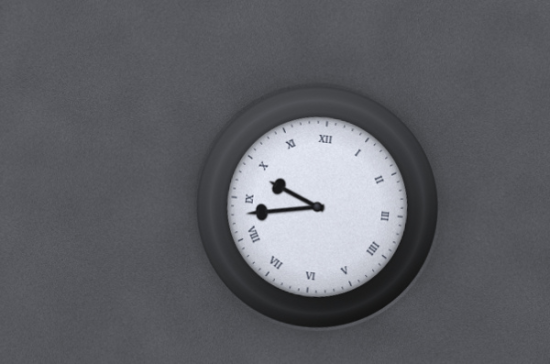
9:43
